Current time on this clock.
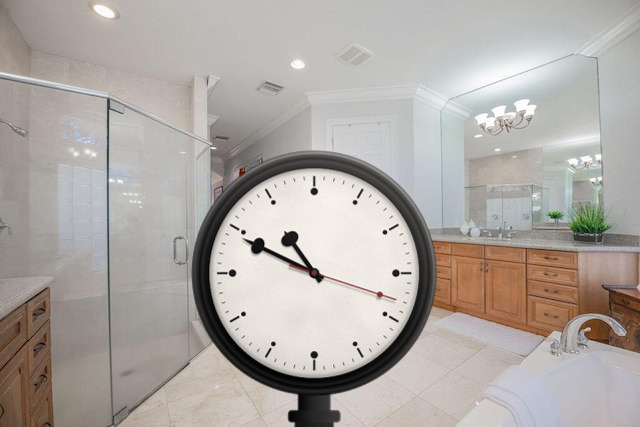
10:49:18
